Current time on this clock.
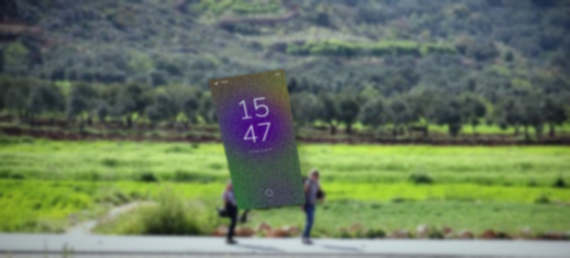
15:47
